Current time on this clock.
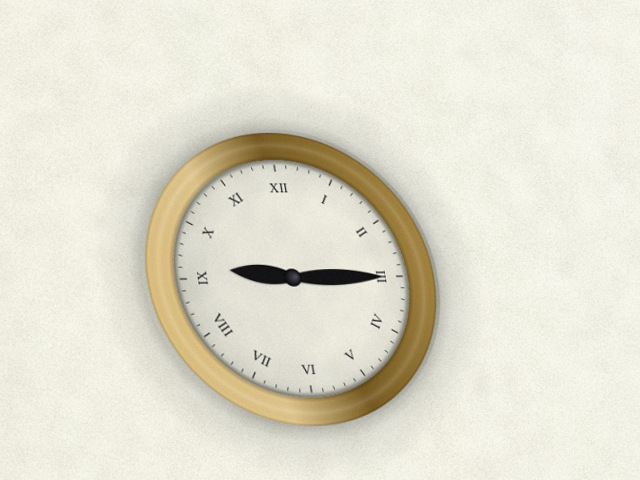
9:15
